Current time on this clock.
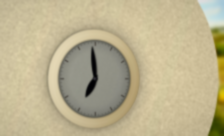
6:59
